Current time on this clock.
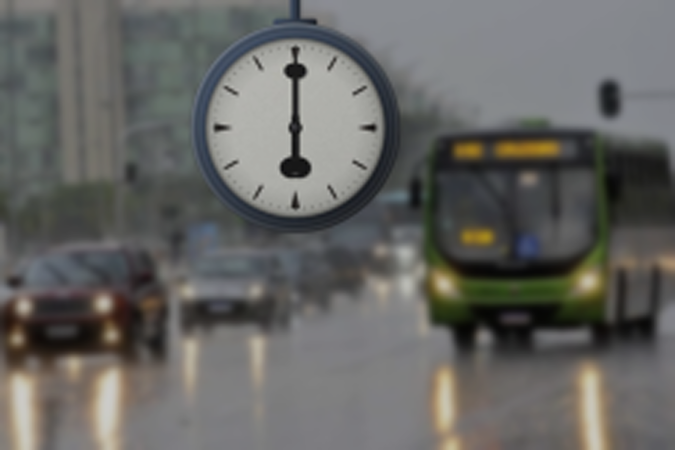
6:00
